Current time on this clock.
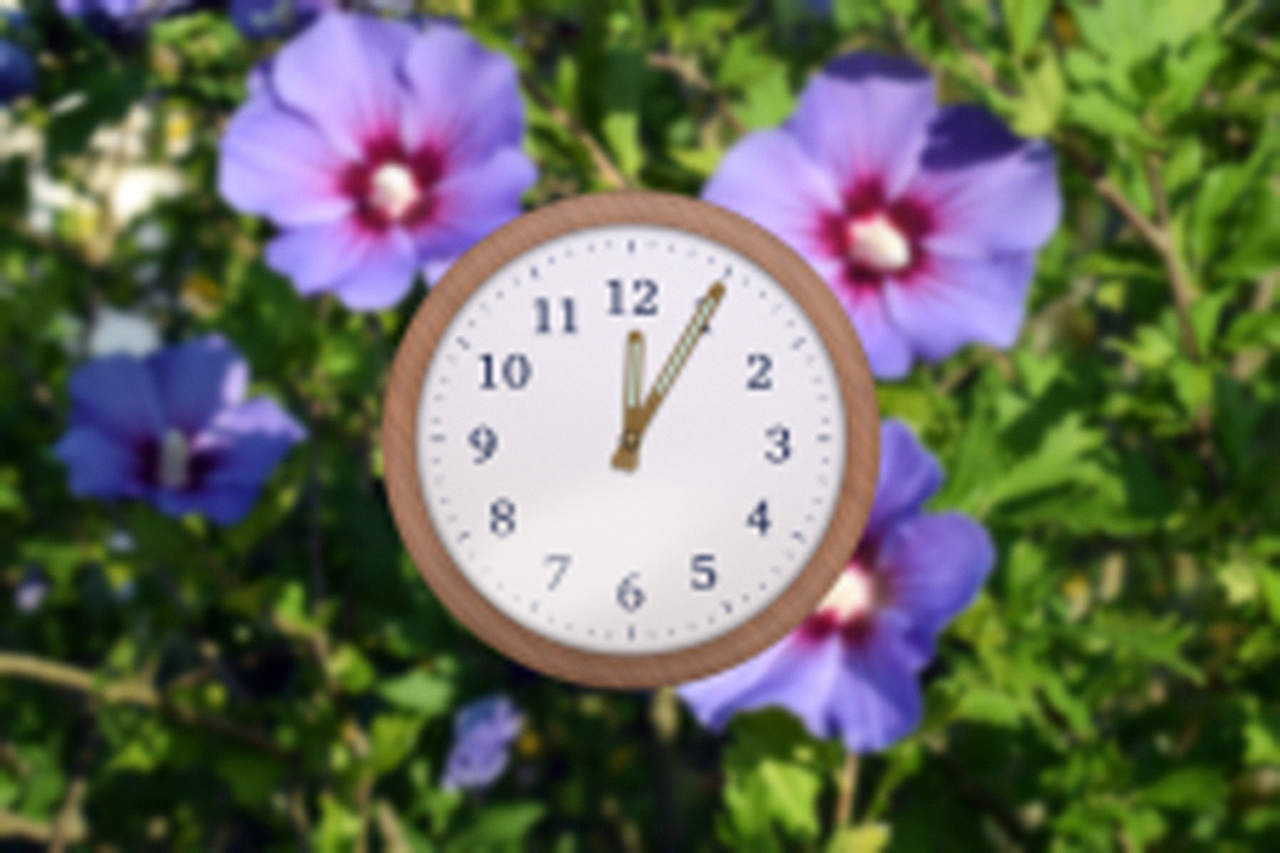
12:05
